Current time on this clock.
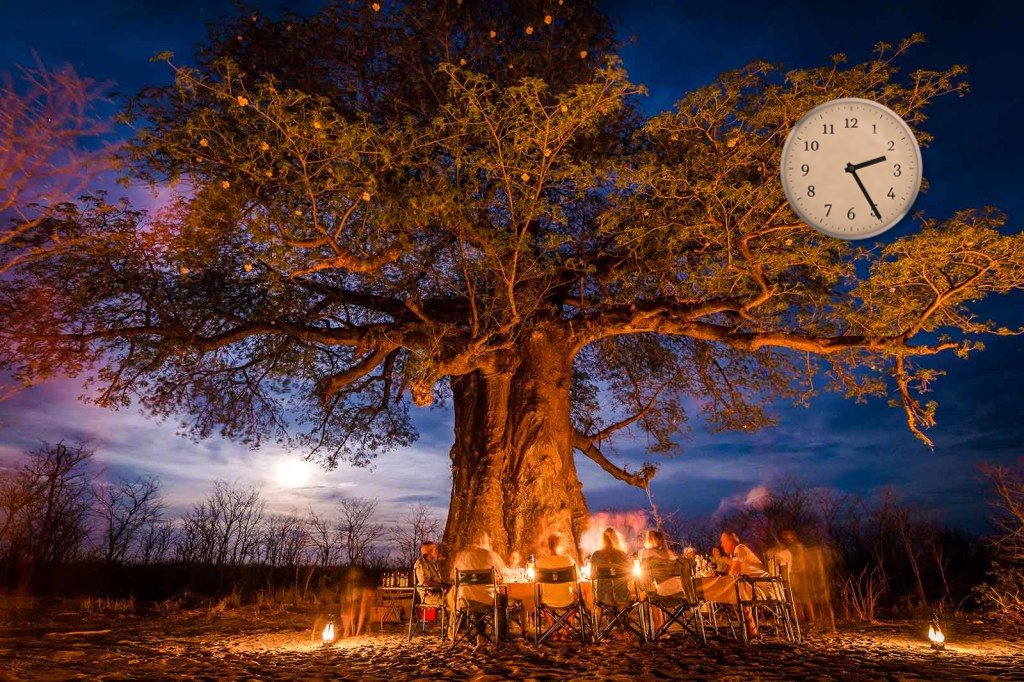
2:25
